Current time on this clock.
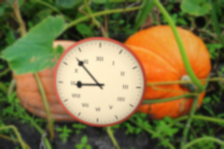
8:53
